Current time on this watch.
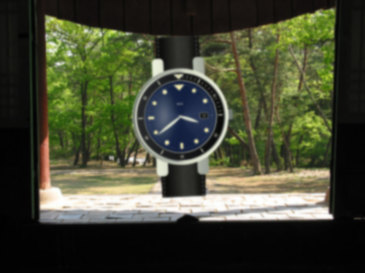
3:39
